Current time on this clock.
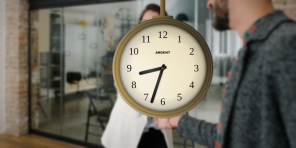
8:33
